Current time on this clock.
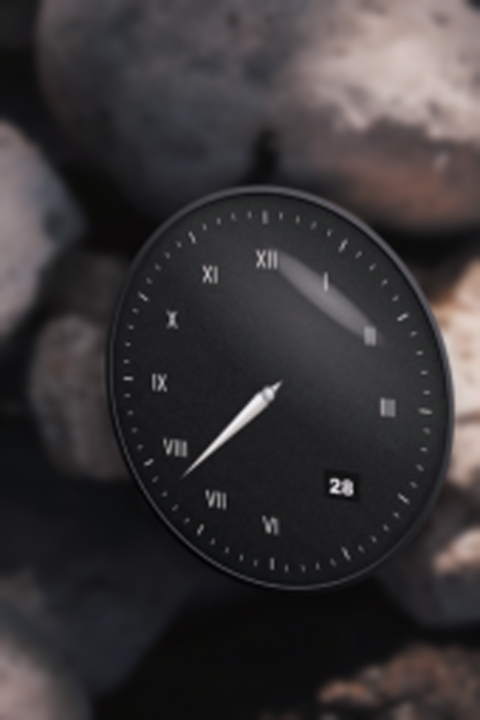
7:38
